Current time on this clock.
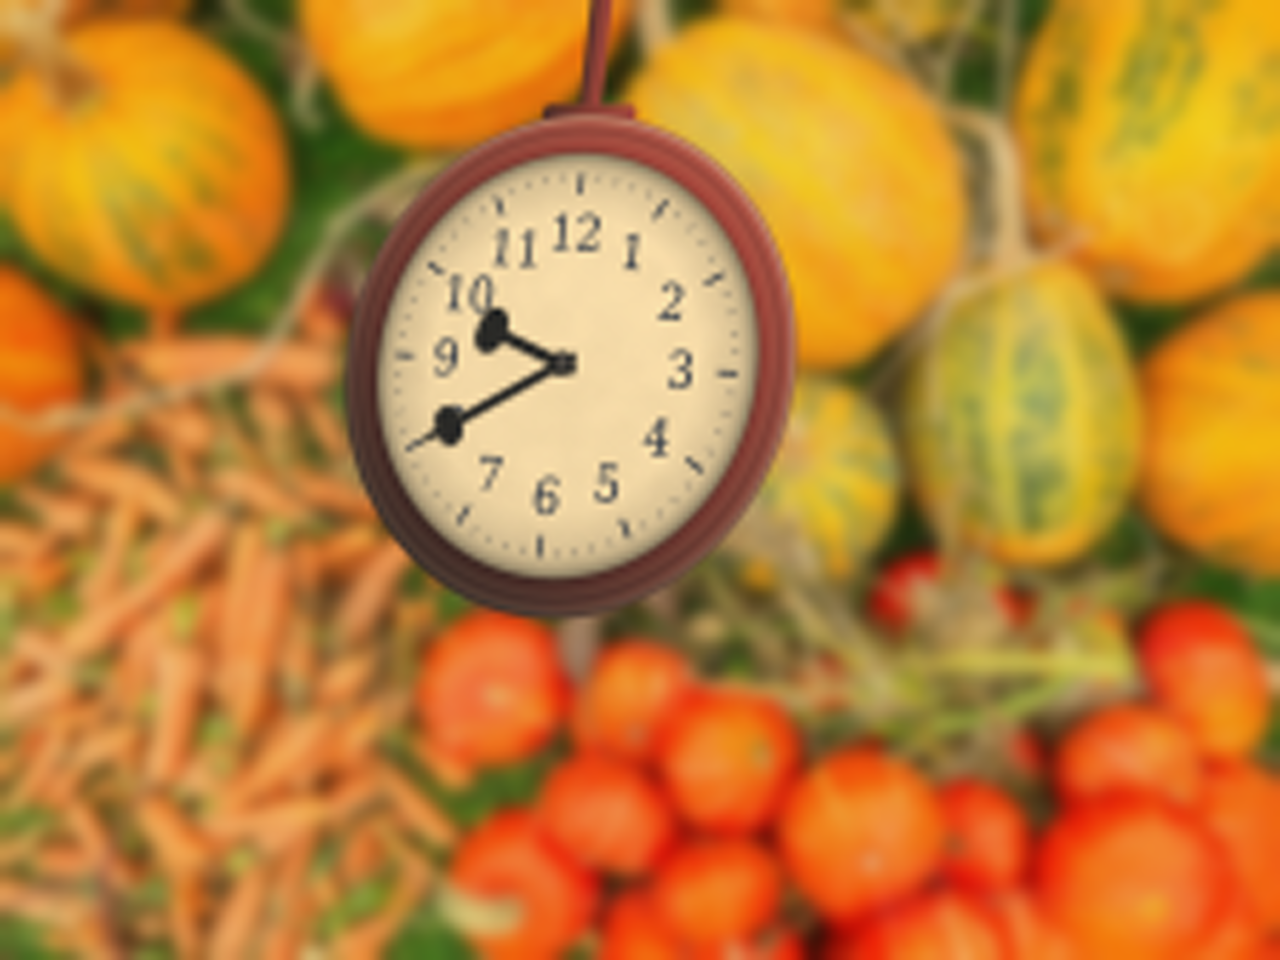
9:40
